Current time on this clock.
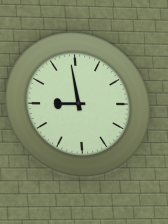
8:59
